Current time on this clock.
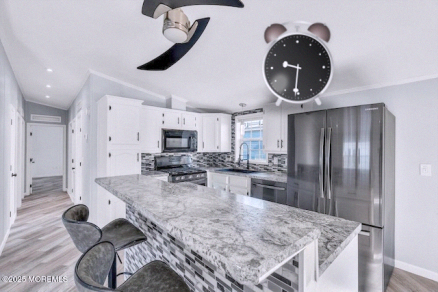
9:31
